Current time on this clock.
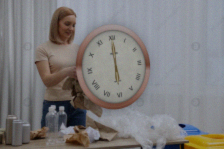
6:00
